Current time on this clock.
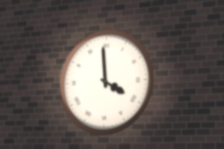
3:59
